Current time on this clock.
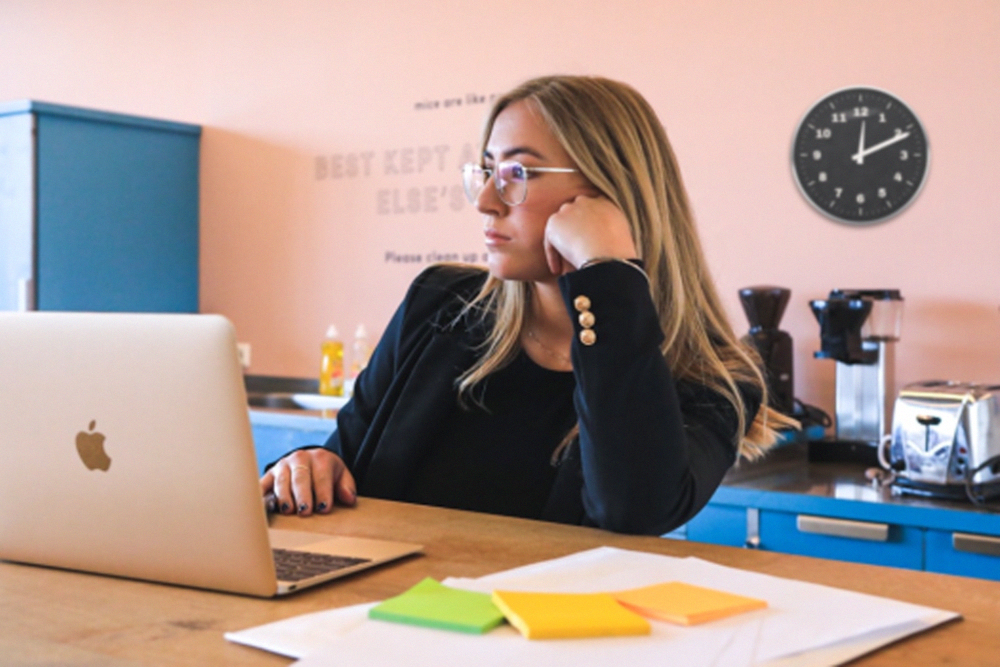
12:11
